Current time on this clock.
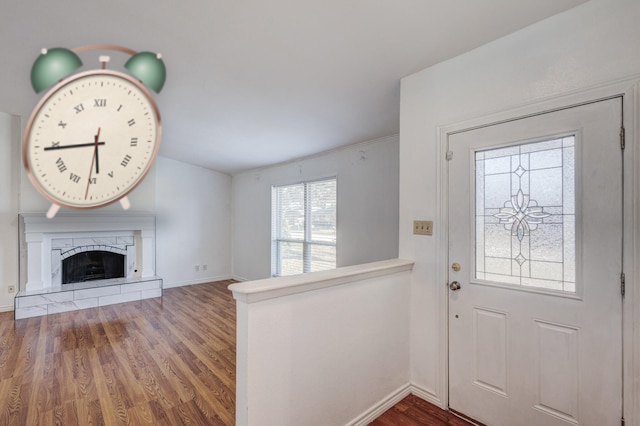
5:44:31
